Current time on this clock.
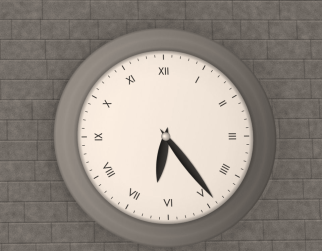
6:24
